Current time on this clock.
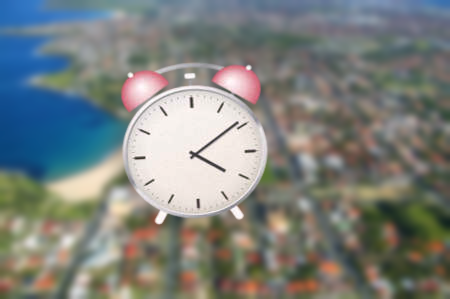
4:09
